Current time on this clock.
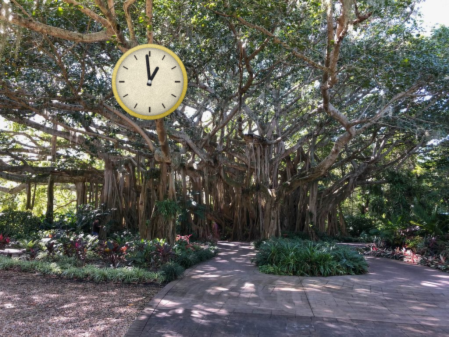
12:59
